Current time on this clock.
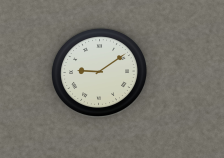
9:09
